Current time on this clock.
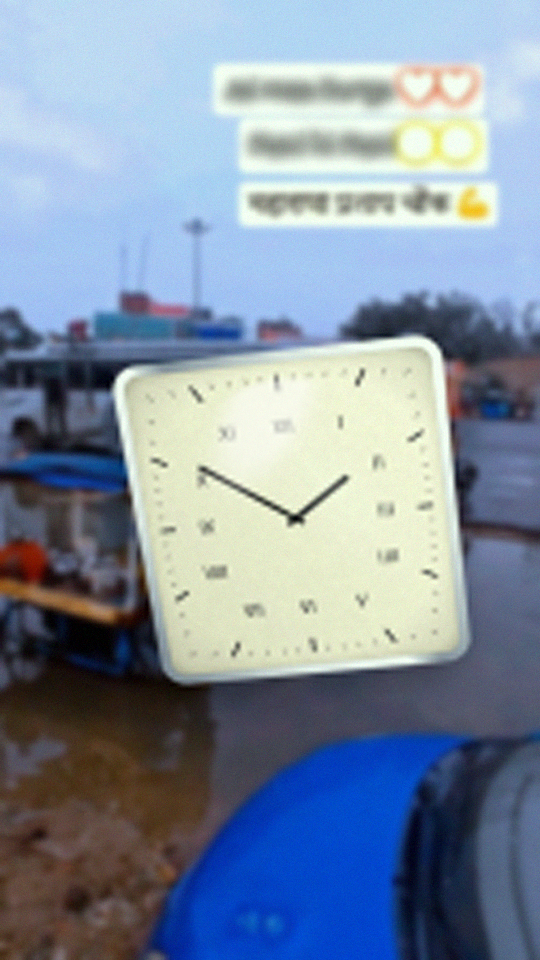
1:51
